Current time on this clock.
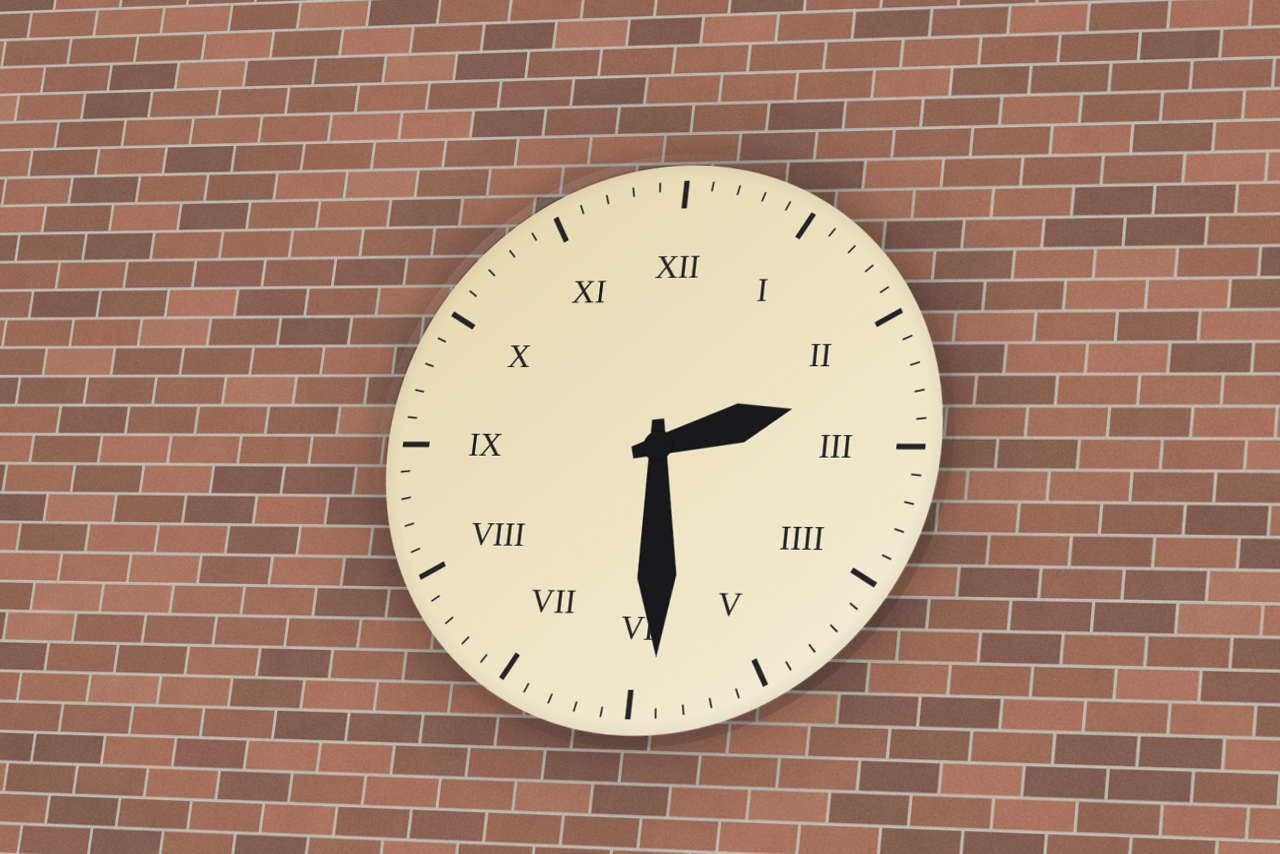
2:29
